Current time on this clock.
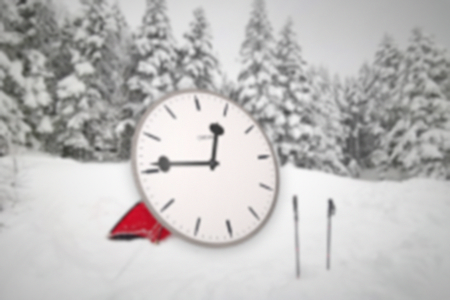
12:46
